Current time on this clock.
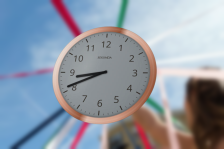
8:41
